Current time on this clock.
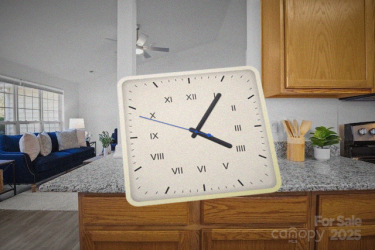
4:05:49
